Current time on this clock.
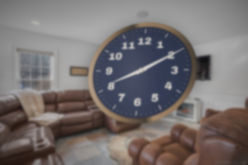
8:10
